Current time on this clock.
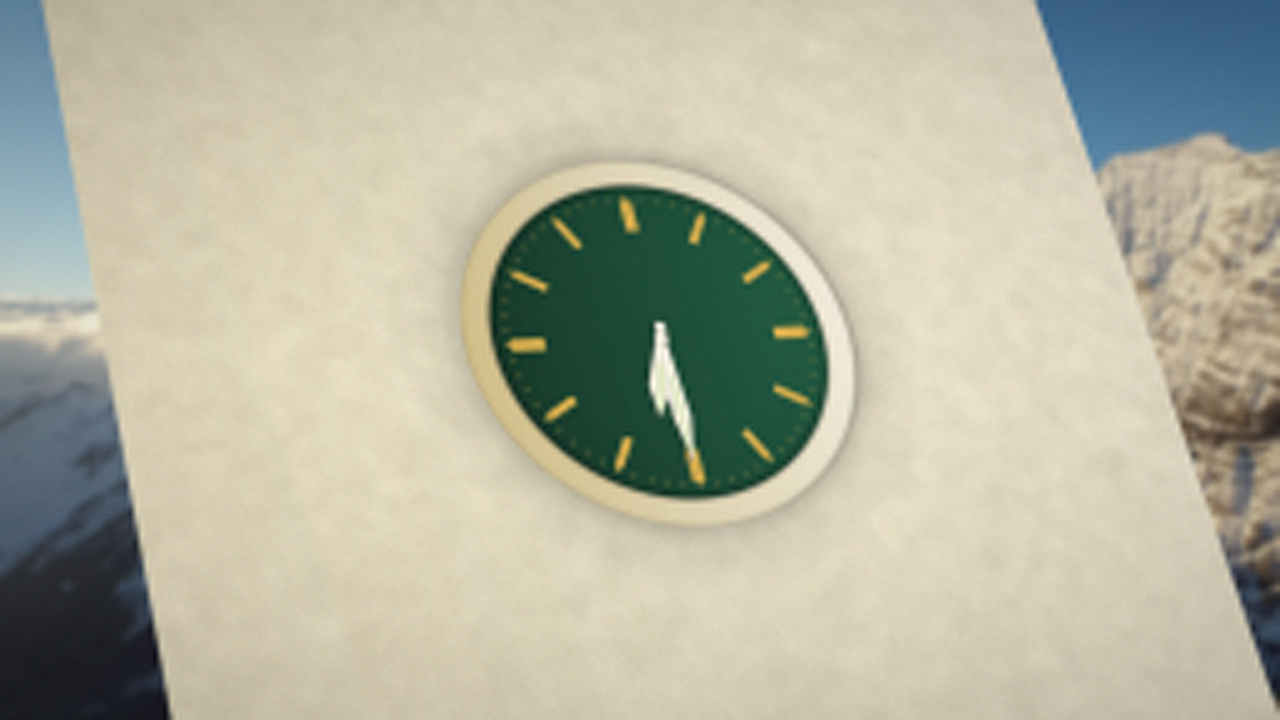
6:30
